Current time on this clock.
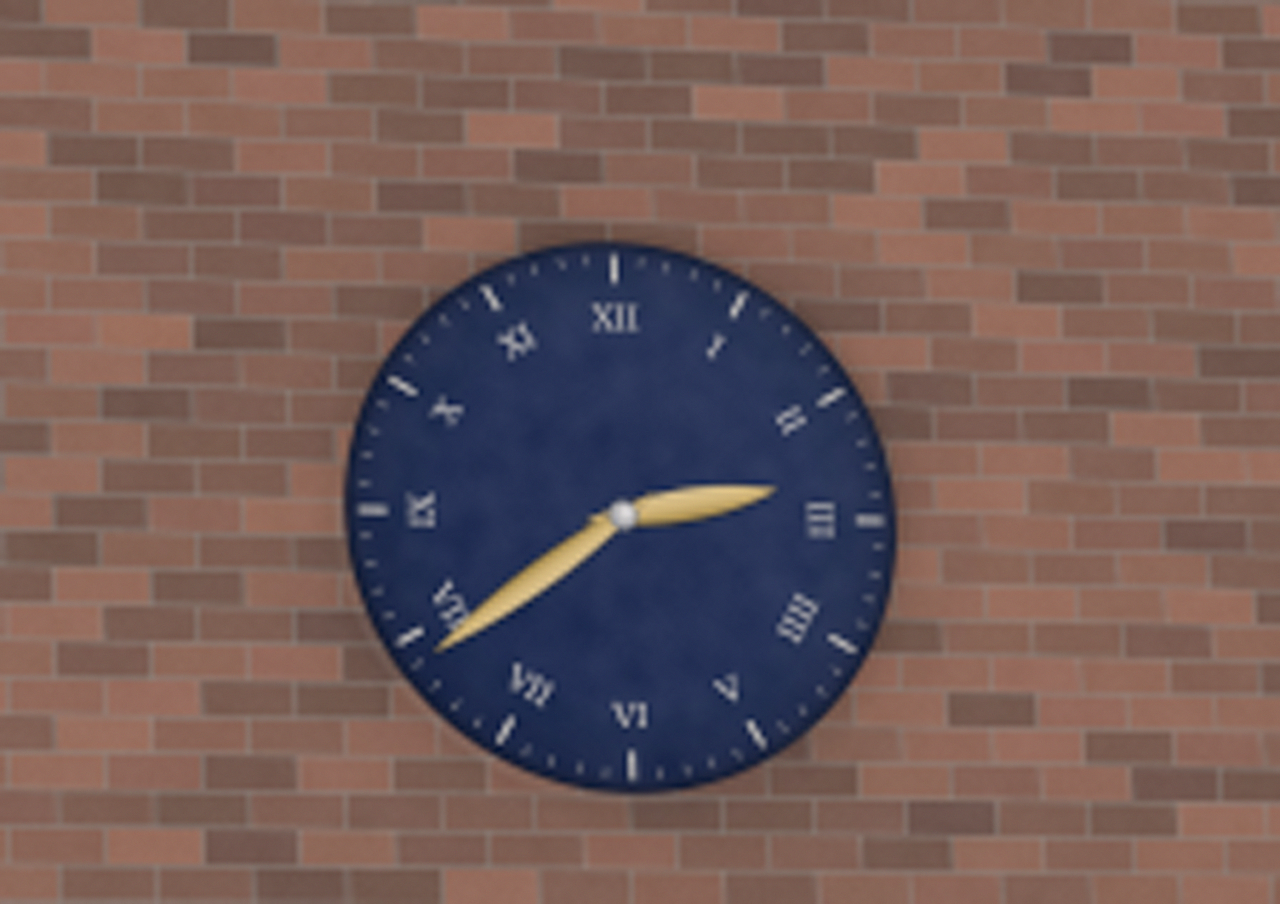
2:39
